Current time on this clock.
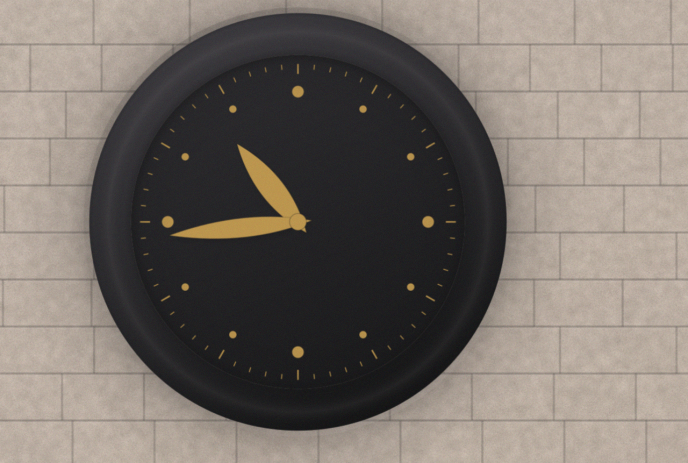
10:44
